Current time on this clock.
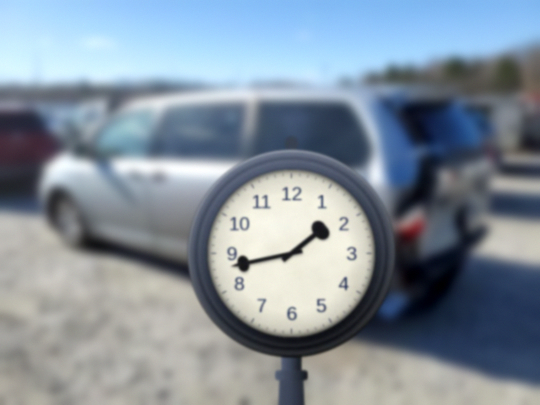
1:43
